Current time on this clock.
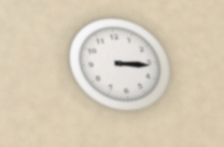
3:16
